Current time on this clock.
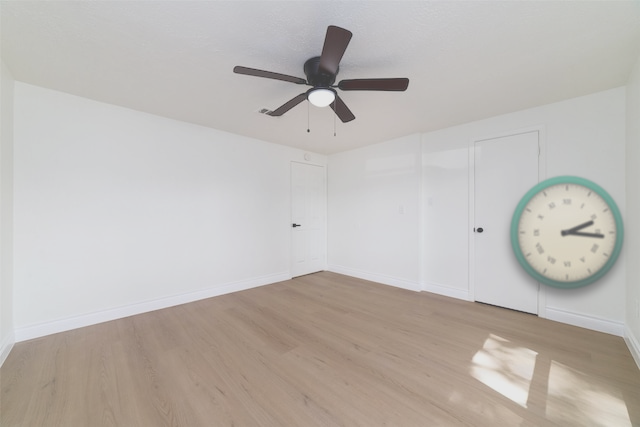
2:16
